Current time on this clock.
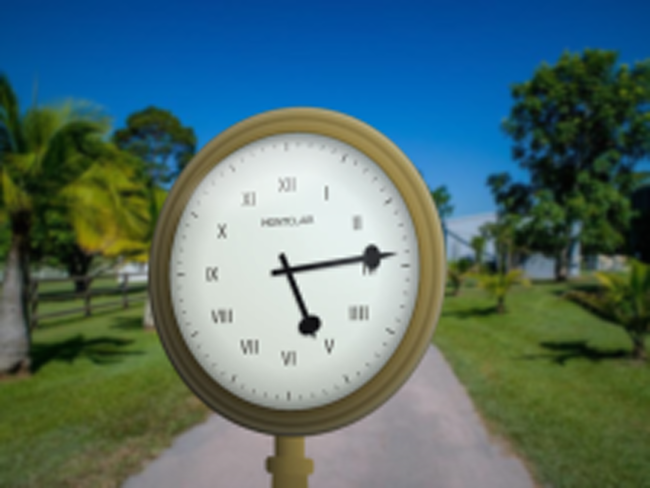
5:14
